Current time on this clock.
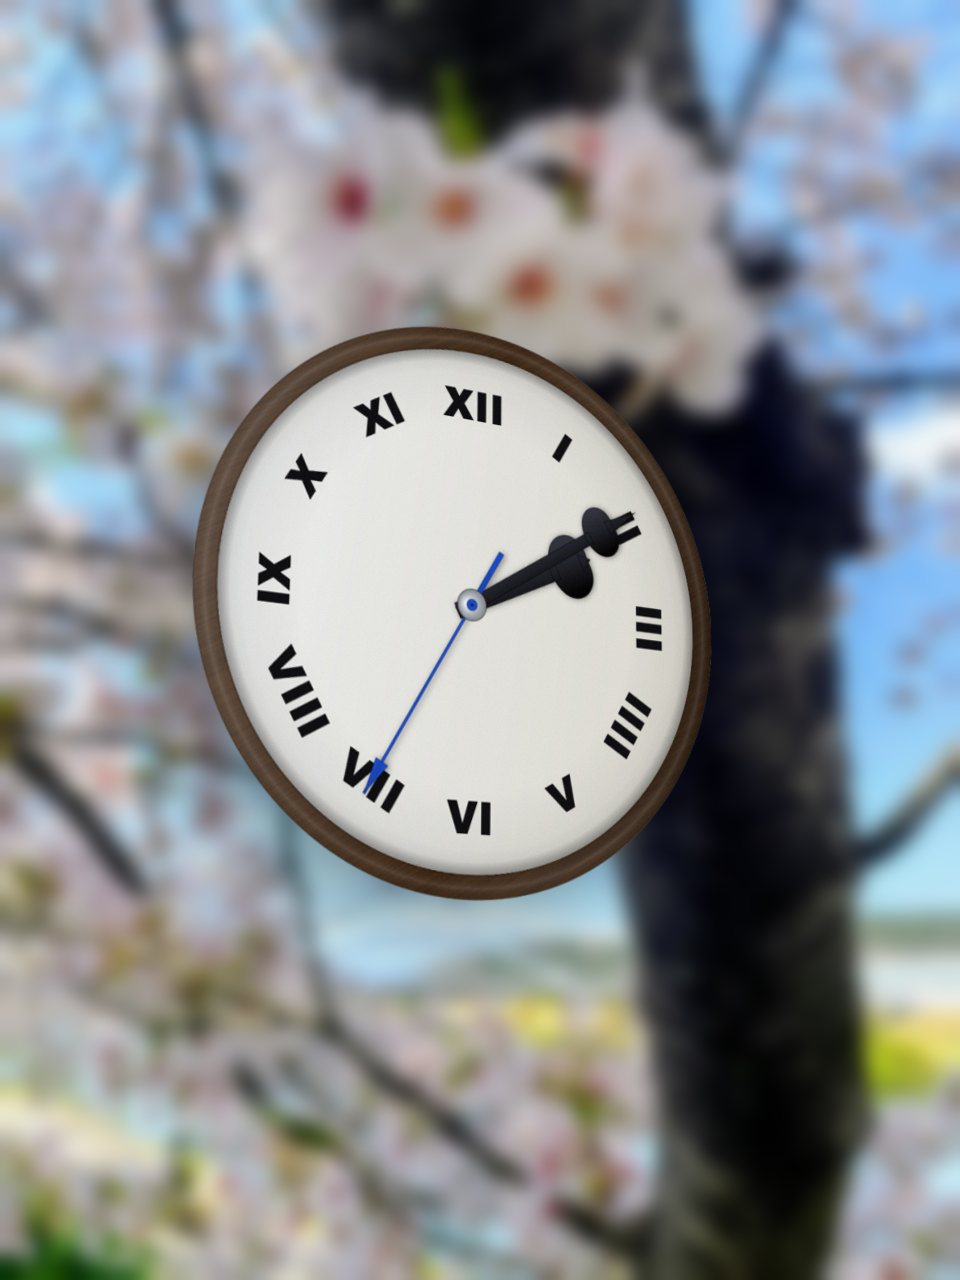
2:09:35
